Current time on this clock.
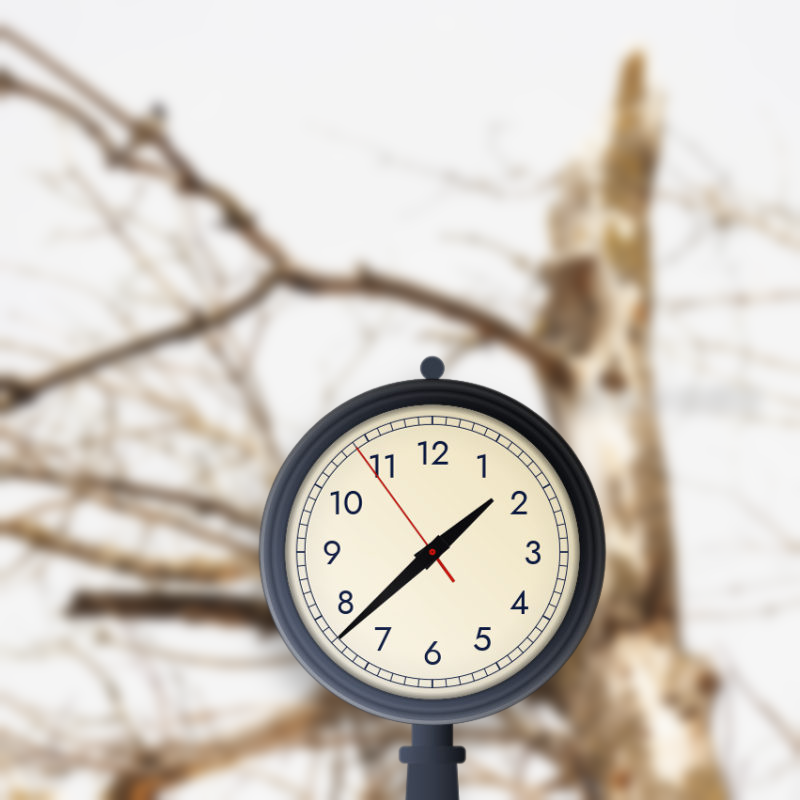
1:37:54
